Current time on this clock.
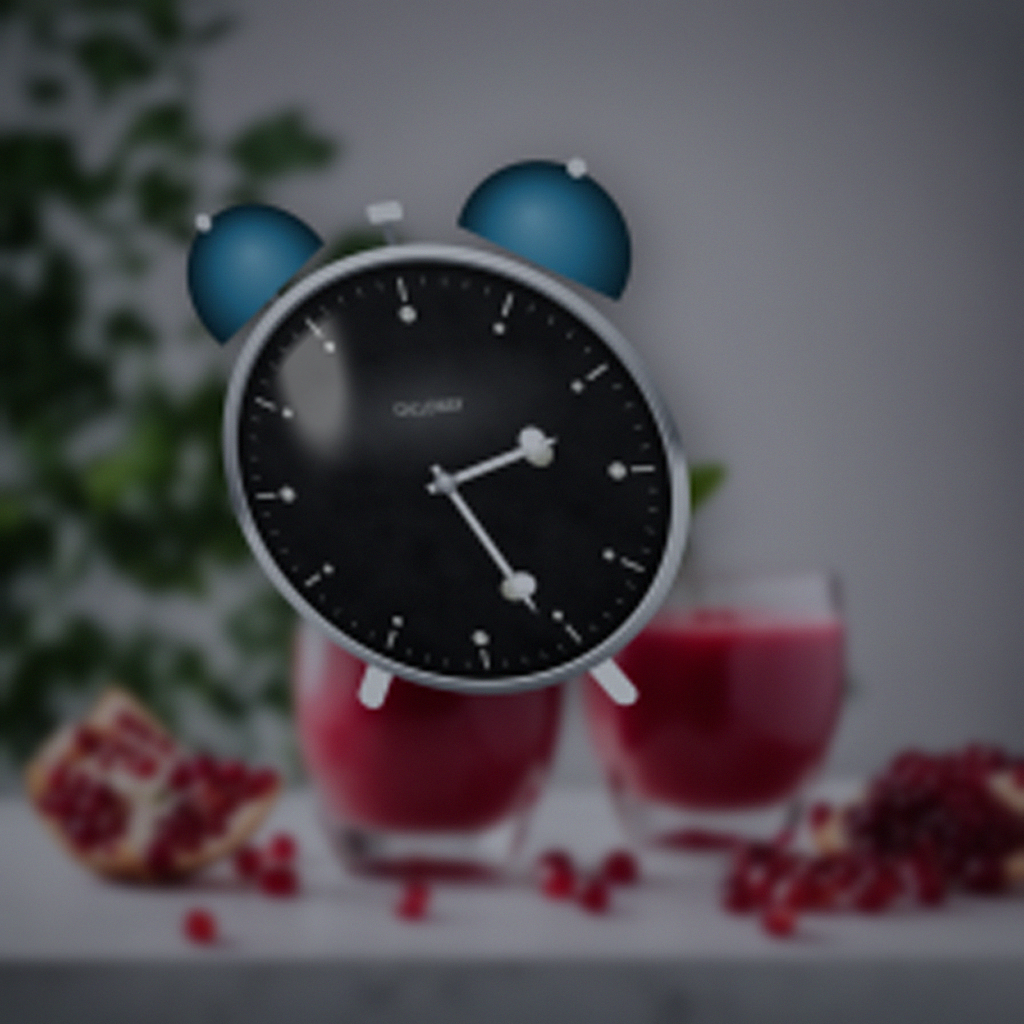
2:26
